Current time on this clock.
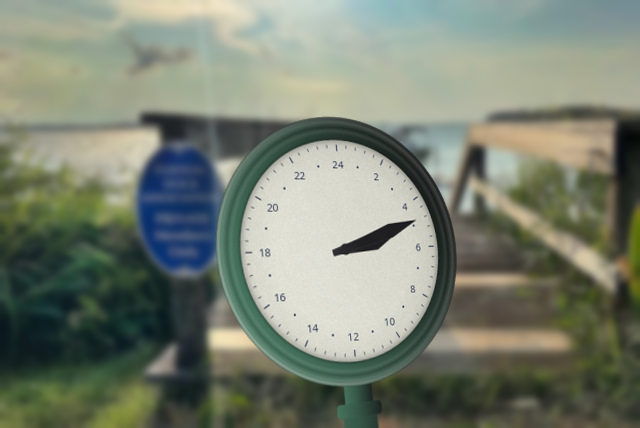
5:12
